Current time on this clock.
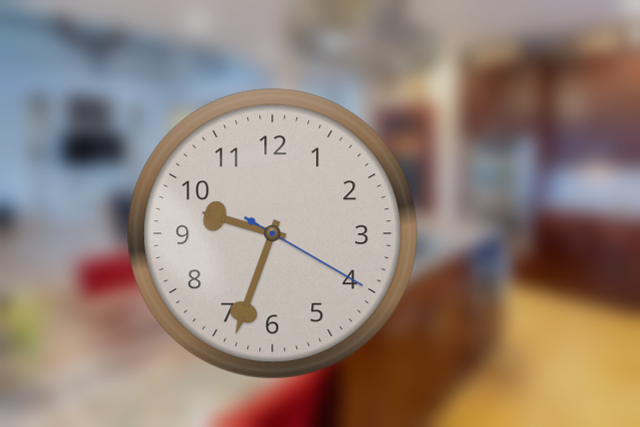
9:33:20
